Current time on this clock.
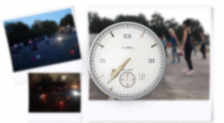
7:37
